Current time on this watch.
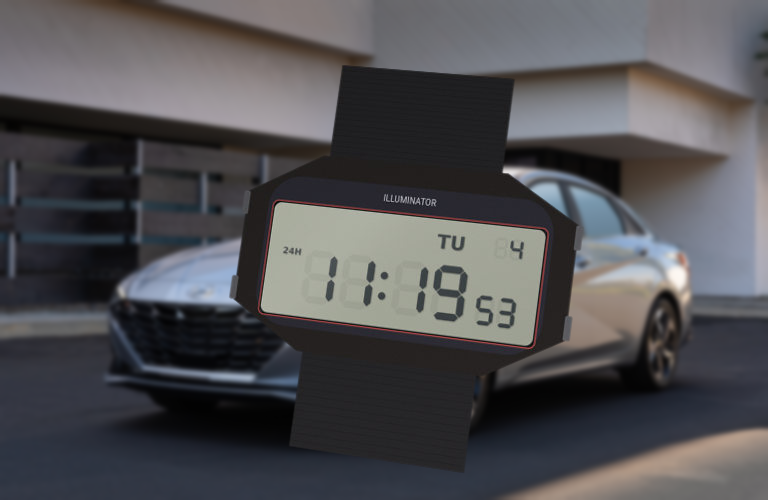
11:19:53
